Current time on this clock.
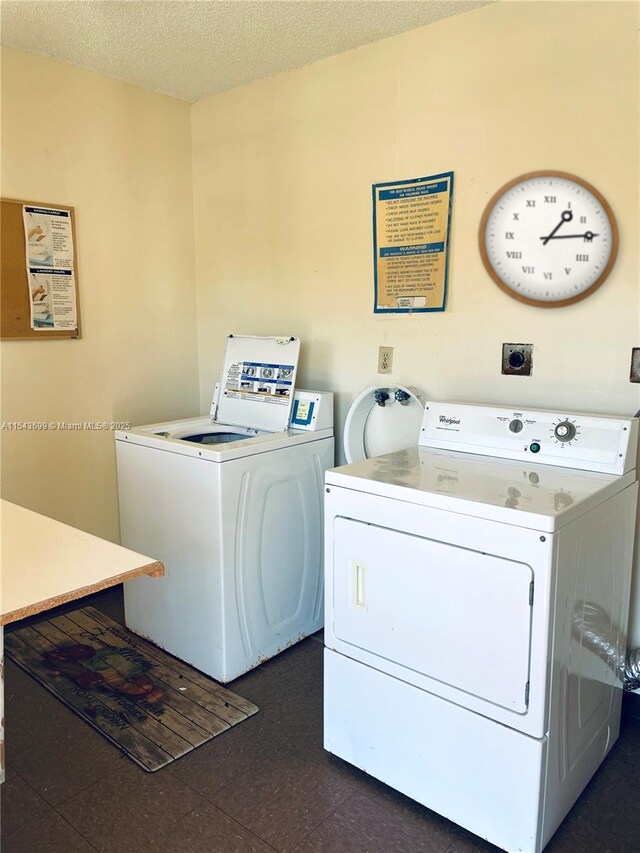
1:14
